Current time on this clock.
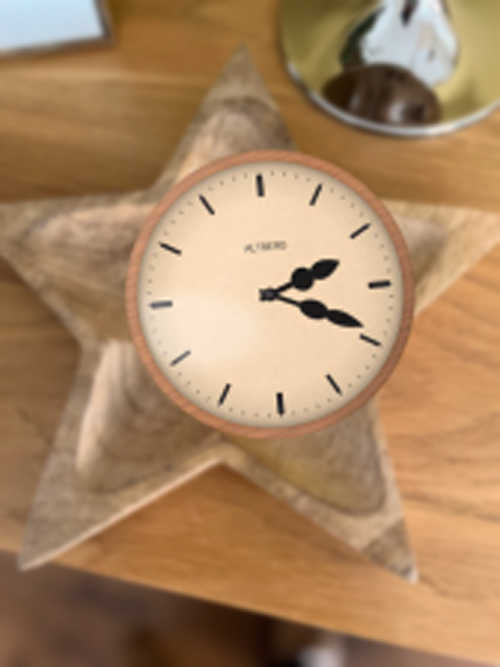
2:19
